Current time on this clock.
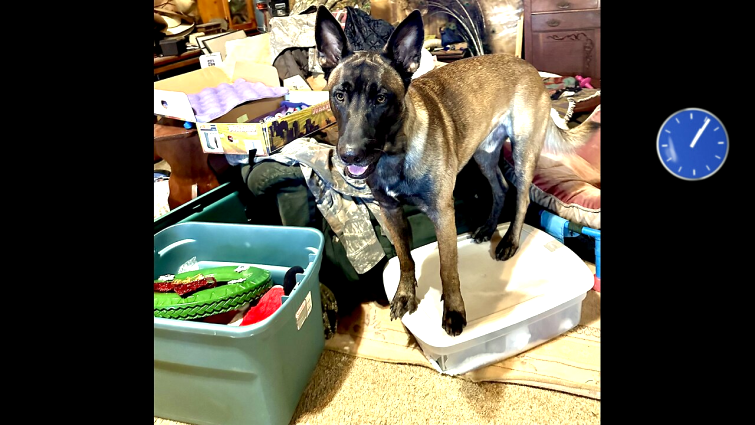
1:06
